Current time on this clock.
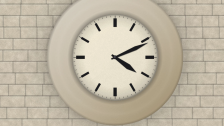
4:11
